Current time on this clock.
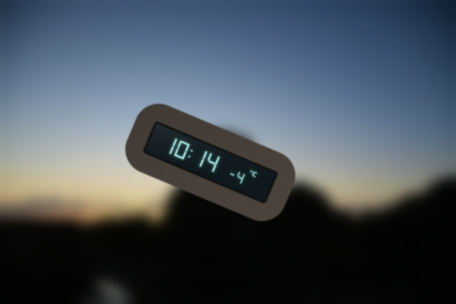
10:14
